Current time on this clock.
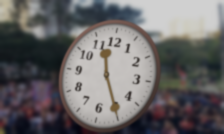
11:25
